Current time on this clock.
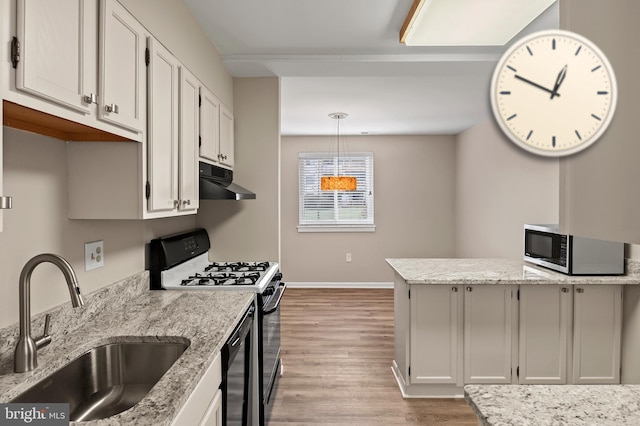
12:49
